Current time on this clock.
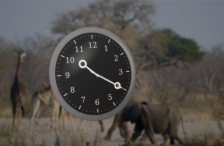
10:20
